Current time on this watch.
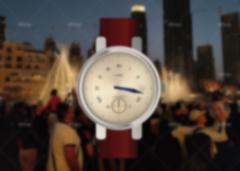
3:17
